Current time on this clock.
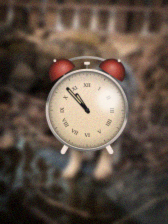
10:53
